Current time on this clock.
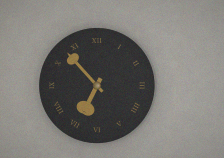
6:53
